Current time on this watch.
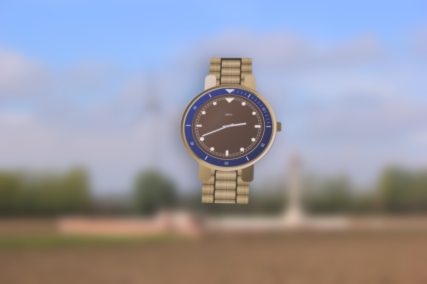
2:41
